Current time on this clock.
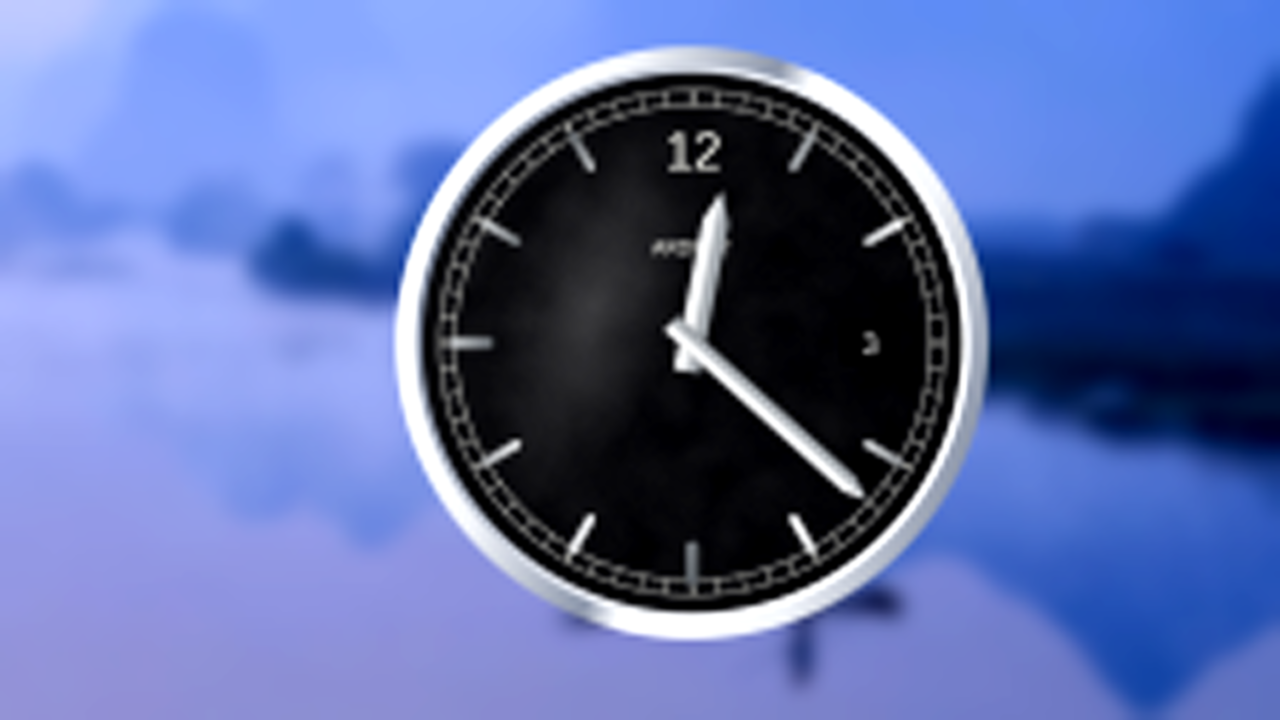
12:22
